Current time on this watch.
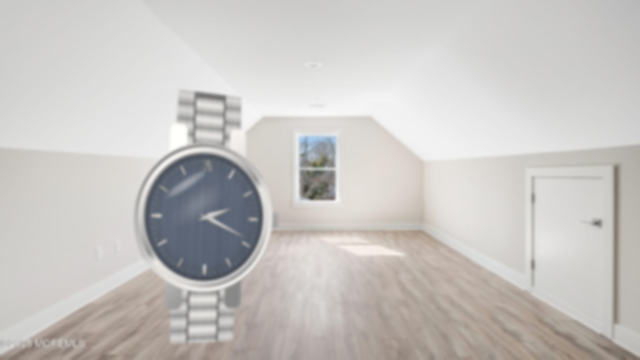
2:19
